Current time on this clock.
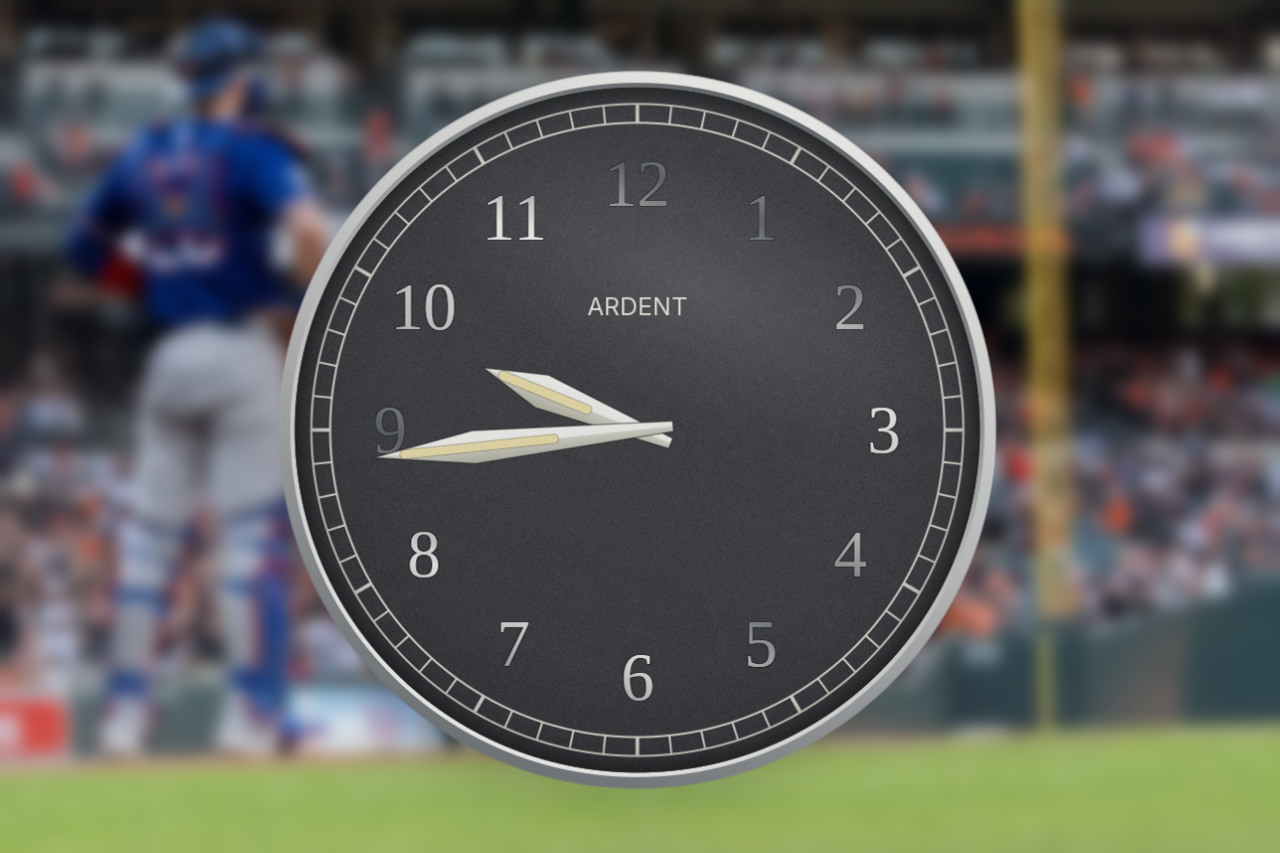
9:44
